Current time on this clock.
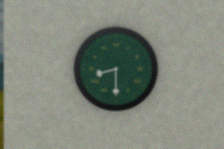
8:30
